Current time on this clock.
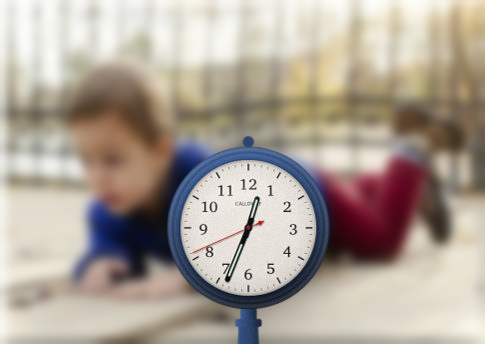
12:33:41
